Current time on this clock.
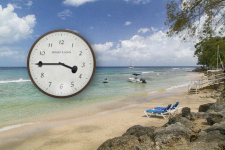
3:45
